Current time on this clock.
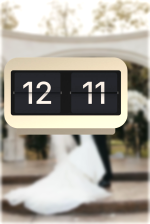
12:11
